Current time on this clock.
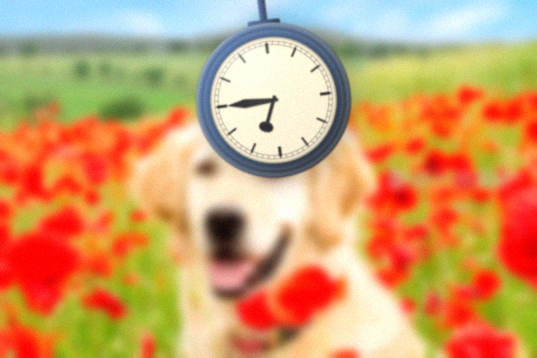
6:45
